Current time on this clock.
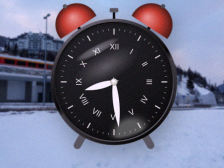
8:29
